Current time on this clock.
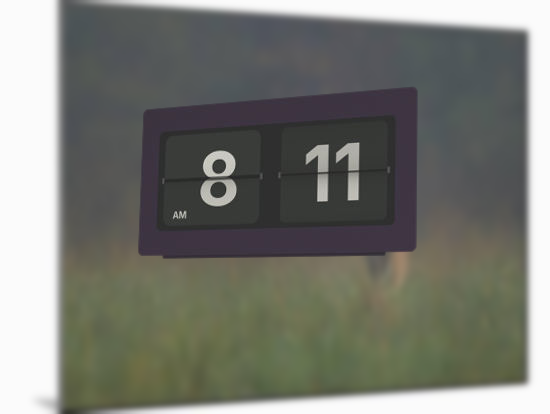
8:11
